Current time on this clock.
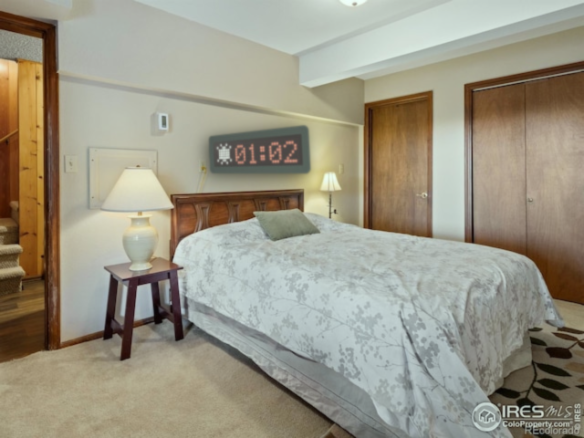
1:02
